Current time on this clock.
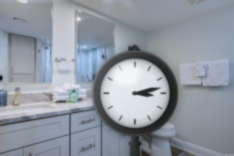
3:13
